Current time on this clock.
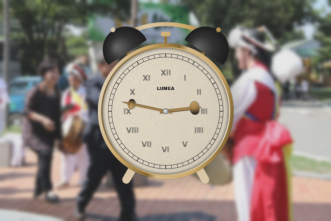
2:47
